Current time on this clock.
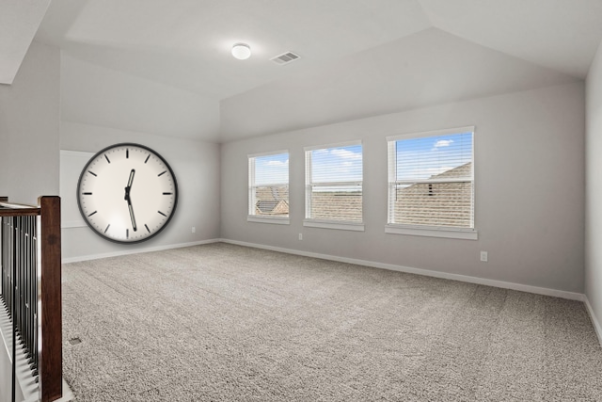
12:28
